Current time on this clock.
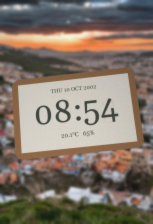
8:54
